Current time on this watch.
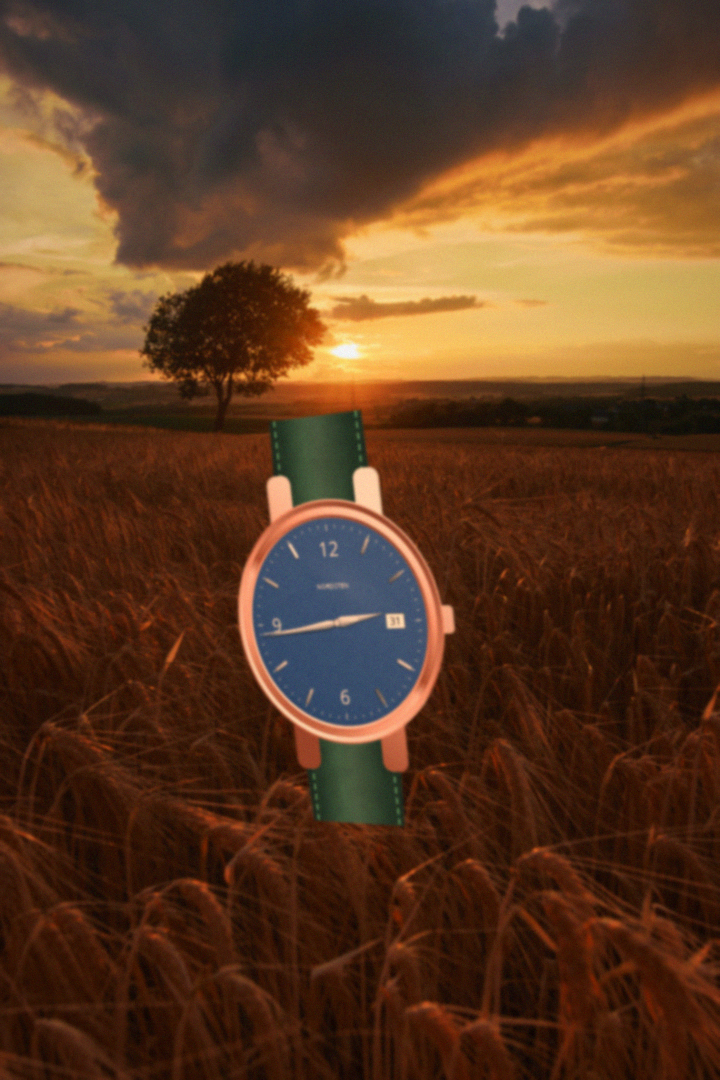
2:43:44
